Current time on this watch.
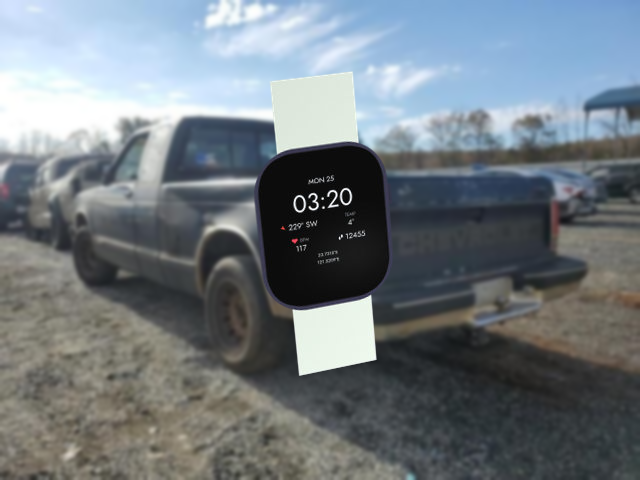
3:20
